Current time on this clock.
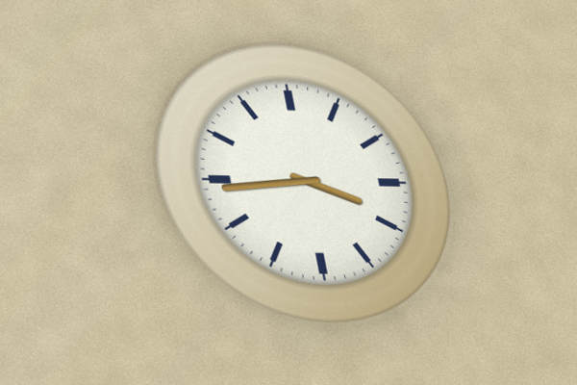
3:44
